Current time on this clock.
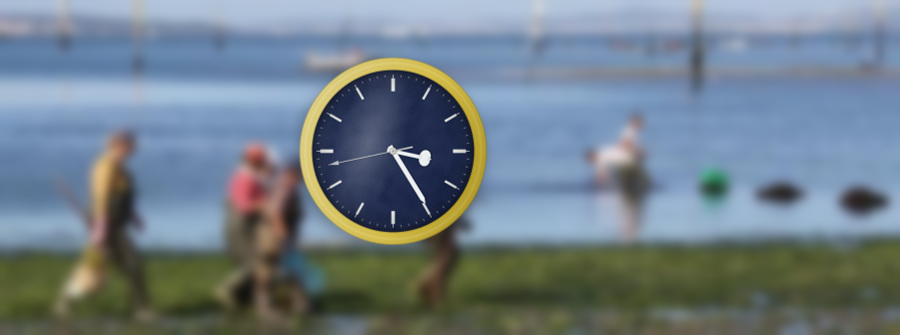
3:24:43
